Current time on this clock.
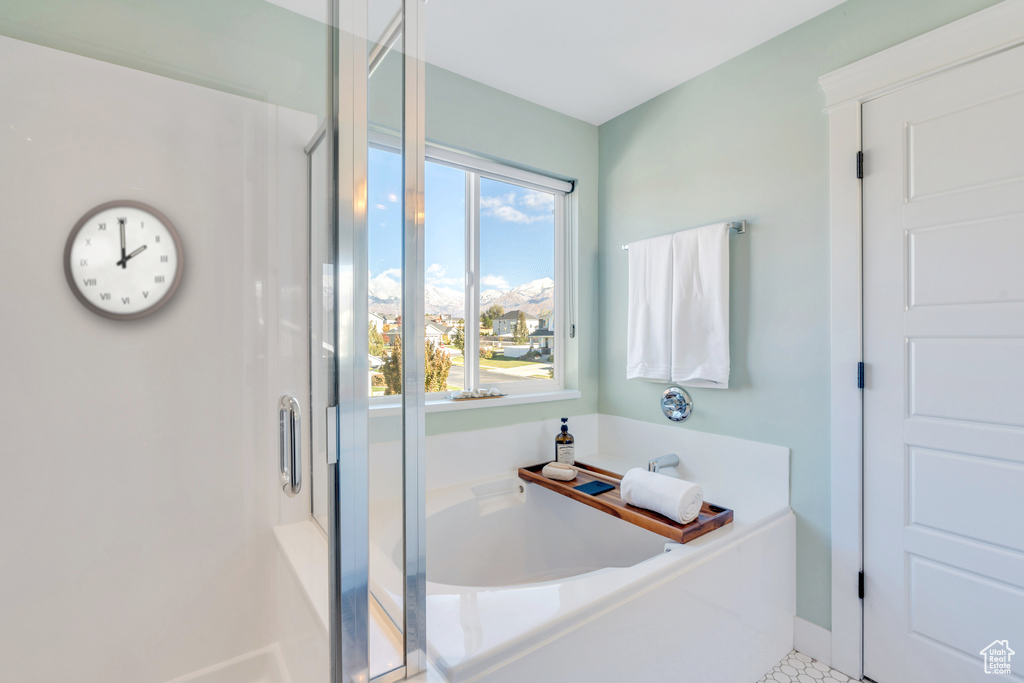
2:00
